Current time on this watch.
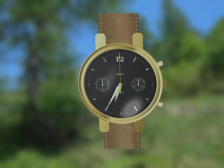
6:35
